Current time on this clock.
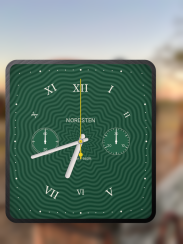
6:42
